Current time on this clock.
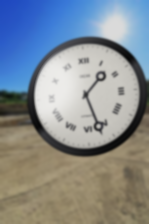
1:27
